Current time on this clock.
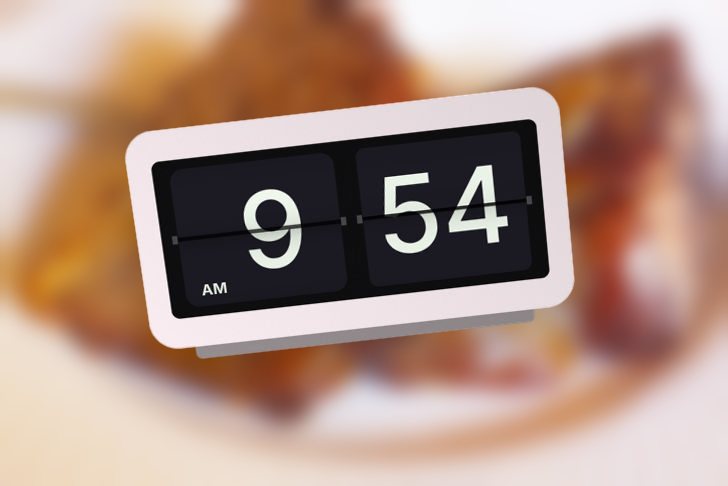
9:54
